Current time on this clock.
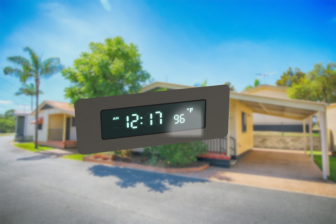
12:17
